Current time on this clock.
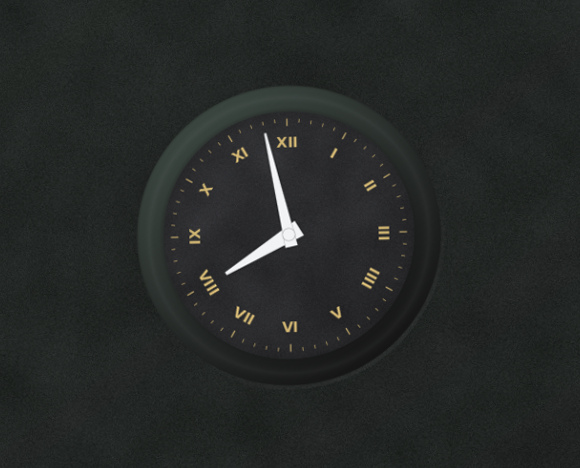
7:58
